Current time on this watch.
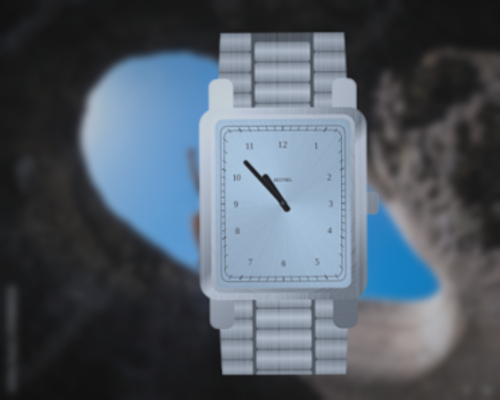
10:53
